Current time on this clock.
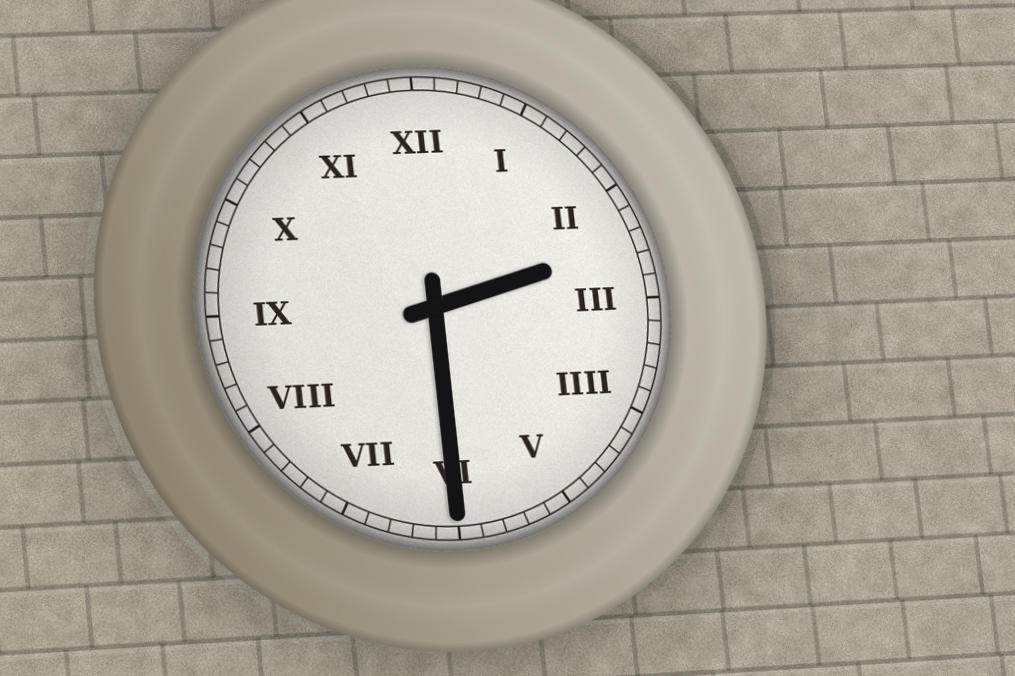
2:30
